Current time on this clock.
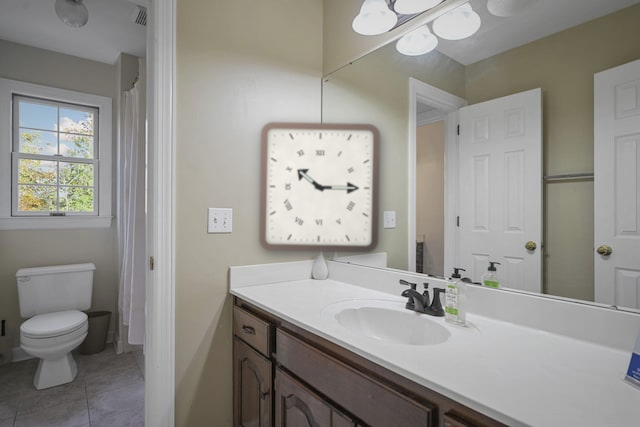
10:15
